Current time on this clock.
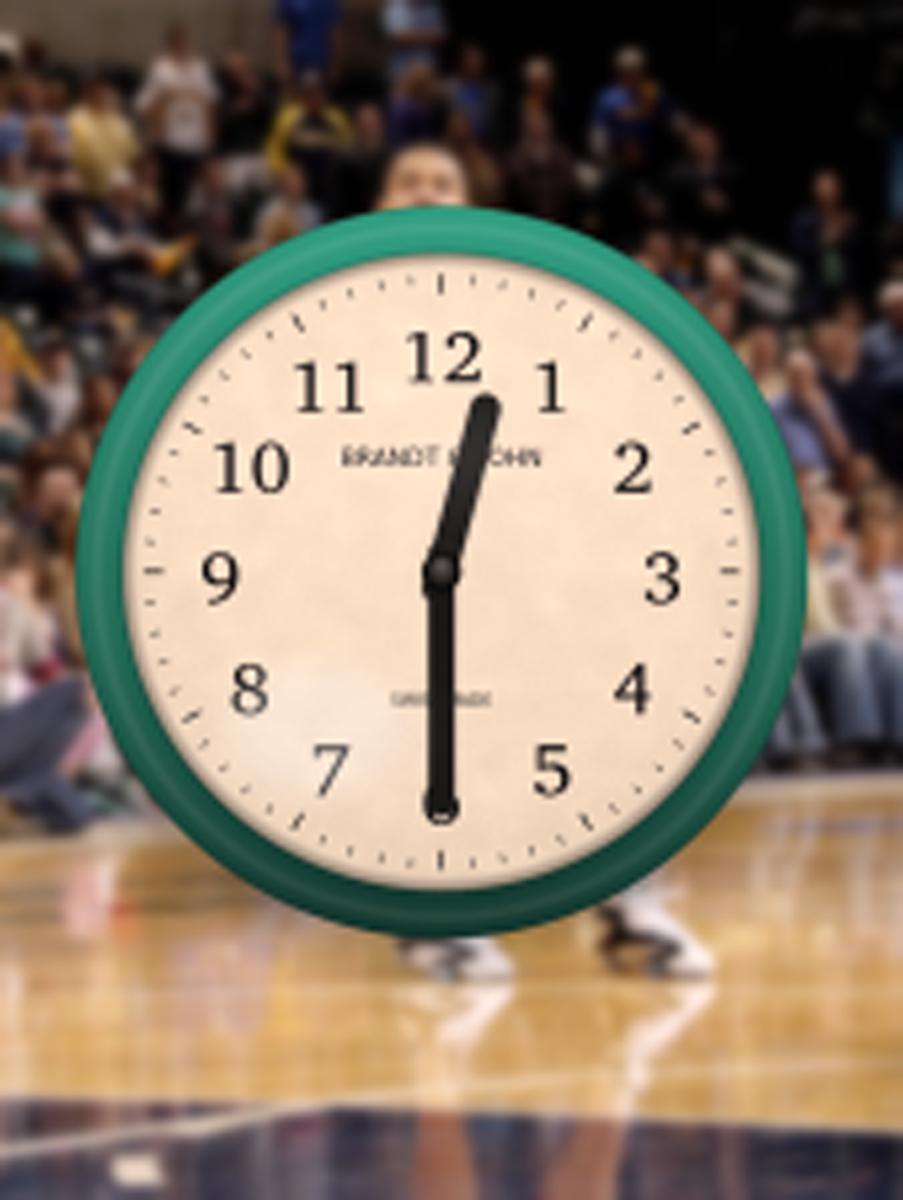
12:30
